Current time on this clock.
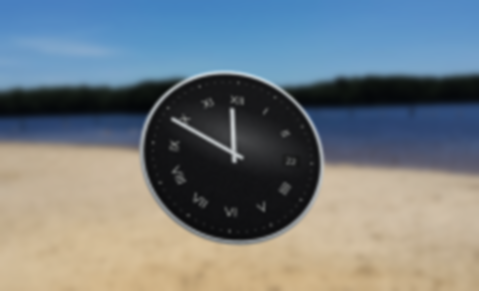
11:49
